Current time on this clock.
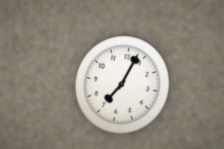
7:03
